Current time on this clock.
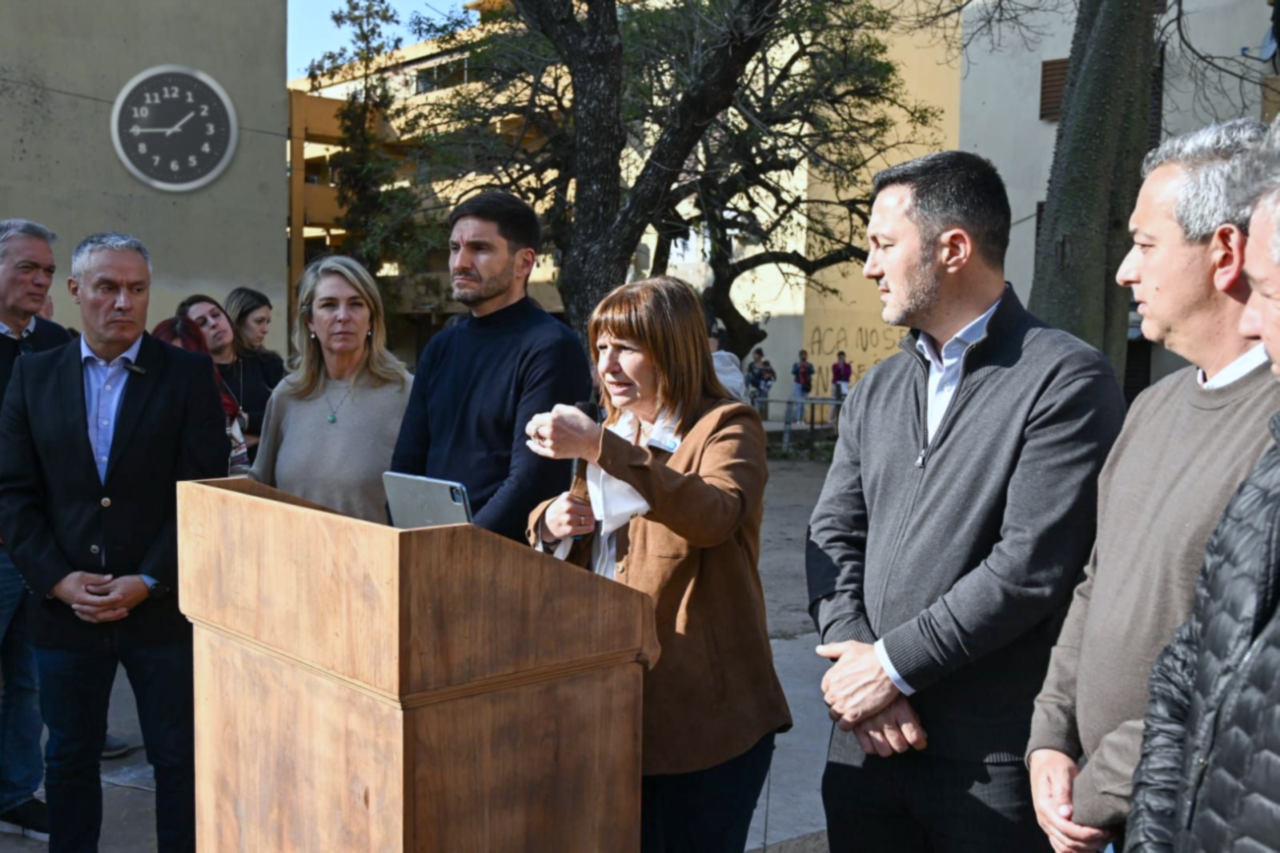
1:45
